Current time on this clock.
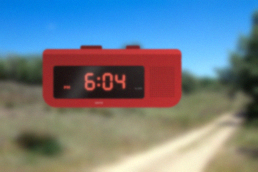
6:04
